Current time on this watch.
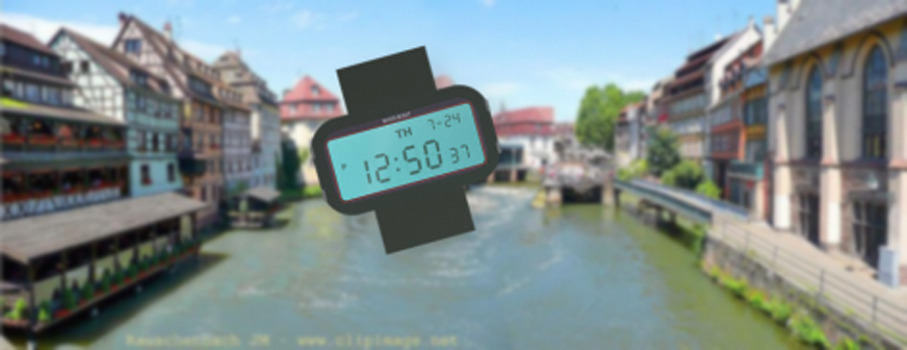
12:50:37
